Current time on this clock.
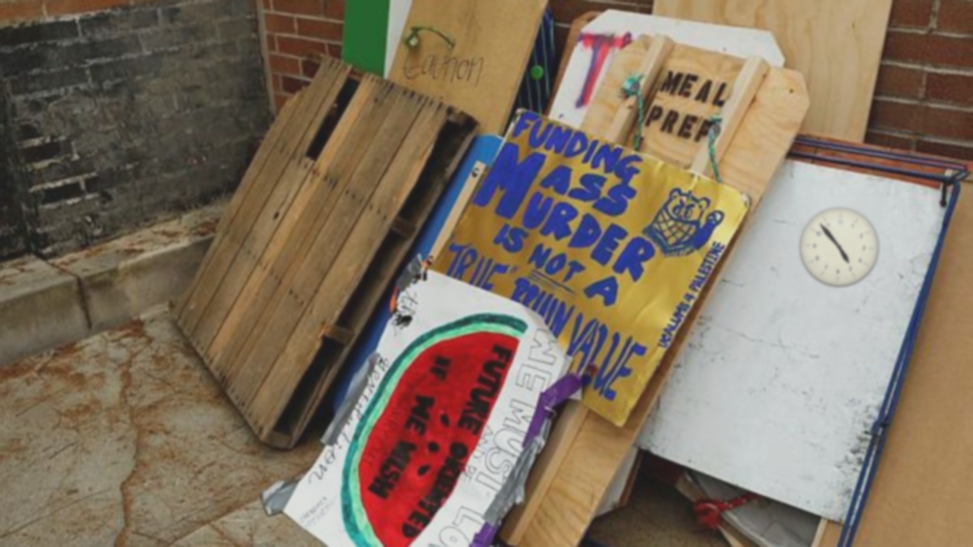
4:53
